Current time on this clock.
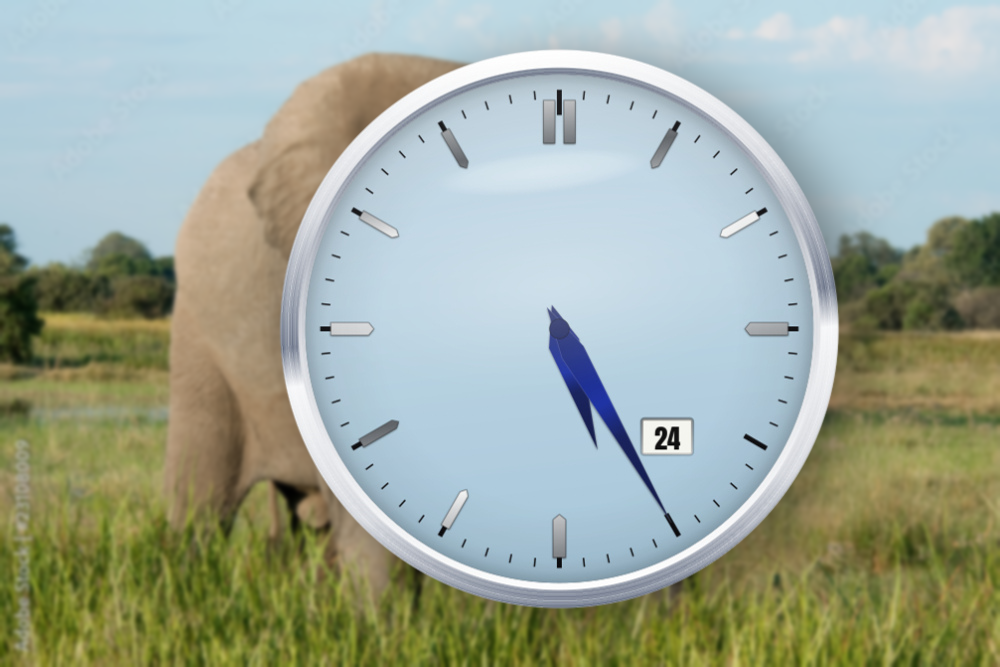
5:25
